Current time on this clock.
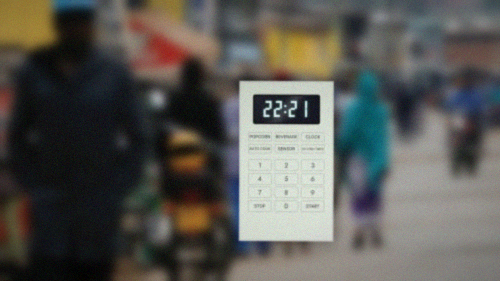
22:21
